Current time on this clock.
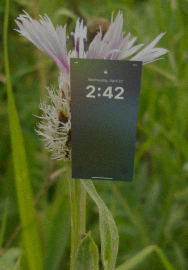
2:42
